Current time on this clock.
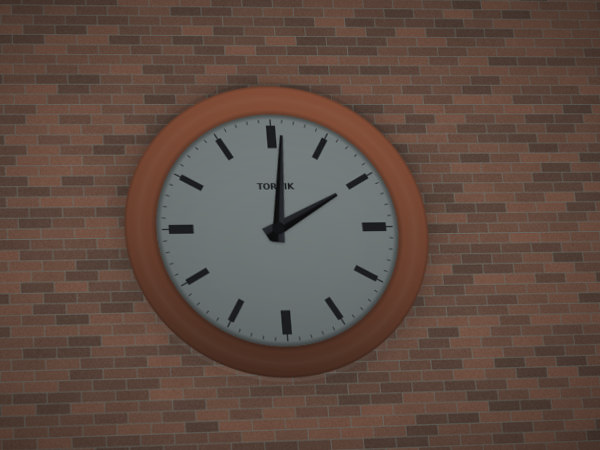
2:01
